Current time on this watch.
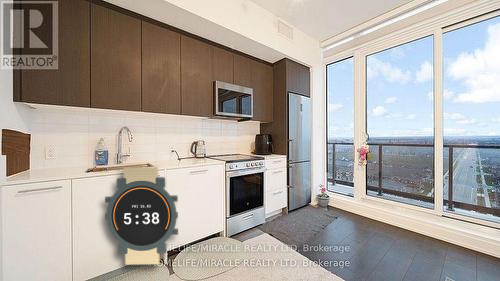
5:38
